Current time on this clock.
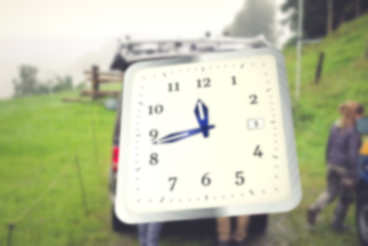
11:43
